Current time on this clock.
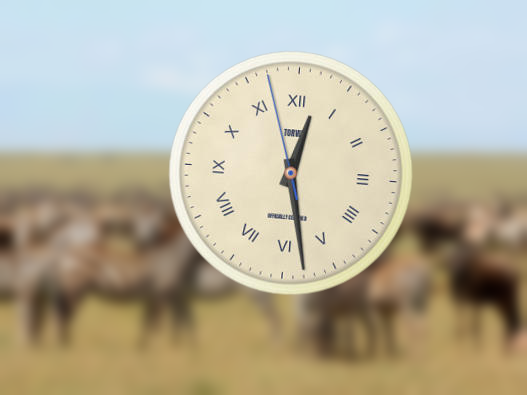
12:27:57
